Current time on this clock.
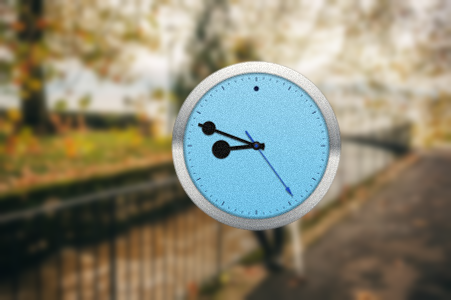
8:48:24
